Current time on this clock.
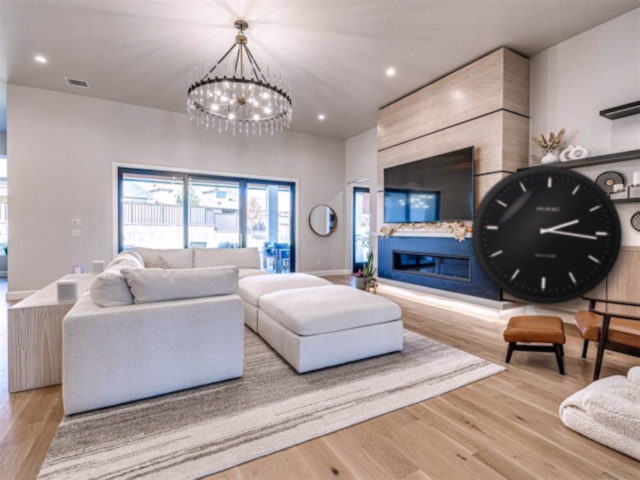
2:16
